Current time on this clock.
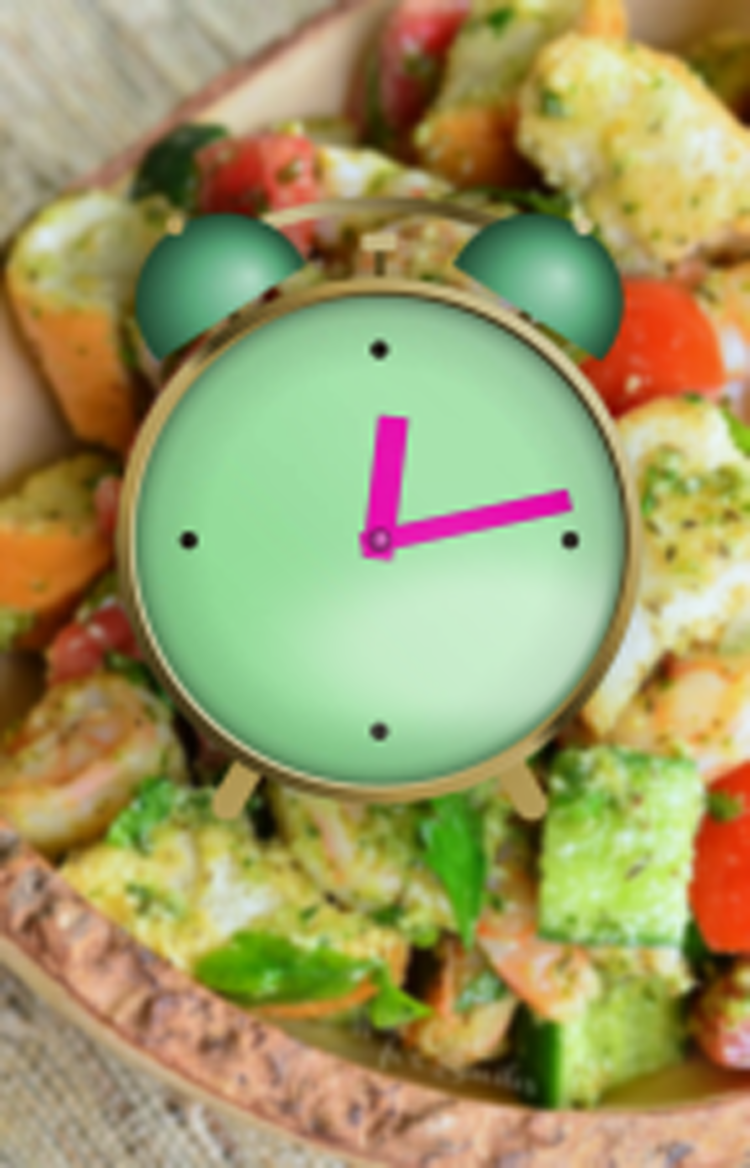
12:13
